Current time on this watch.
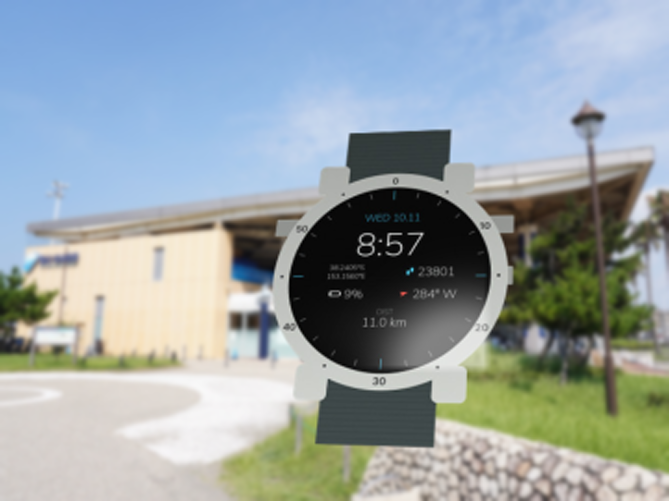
8:57
